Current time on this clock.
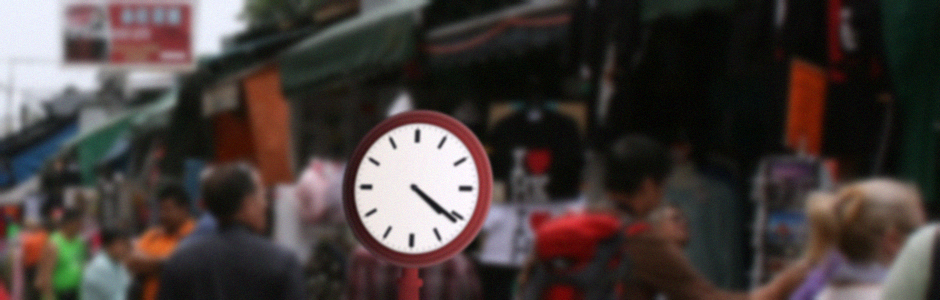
4:21
